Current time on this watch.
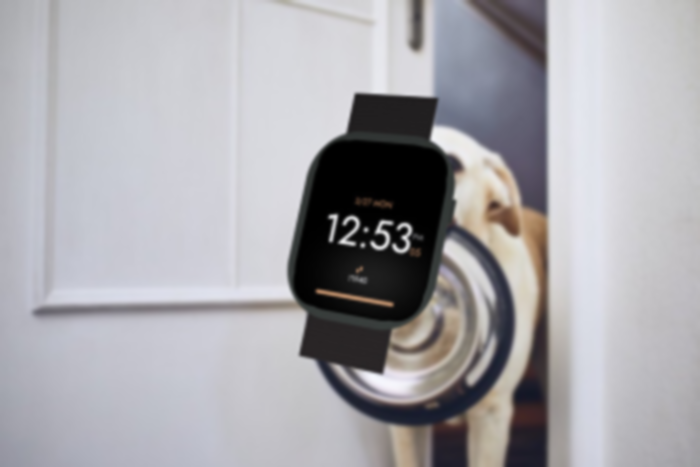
12:53
